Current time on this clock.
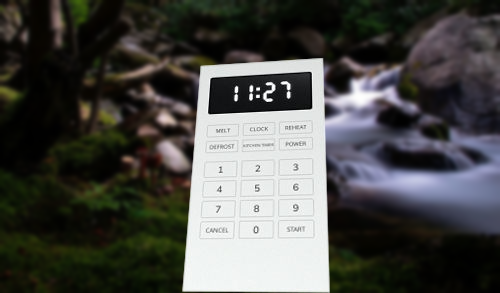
11:27
